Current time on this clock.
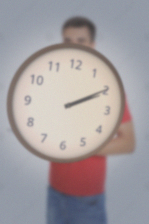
2:10
